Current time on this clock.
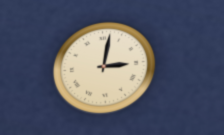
3:02
